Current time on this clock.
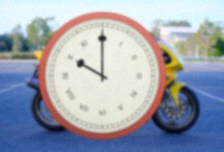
10:00
